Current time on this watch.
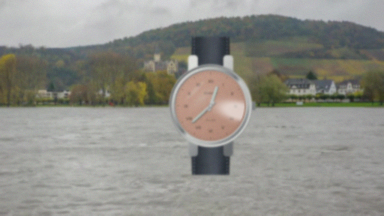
12:38
